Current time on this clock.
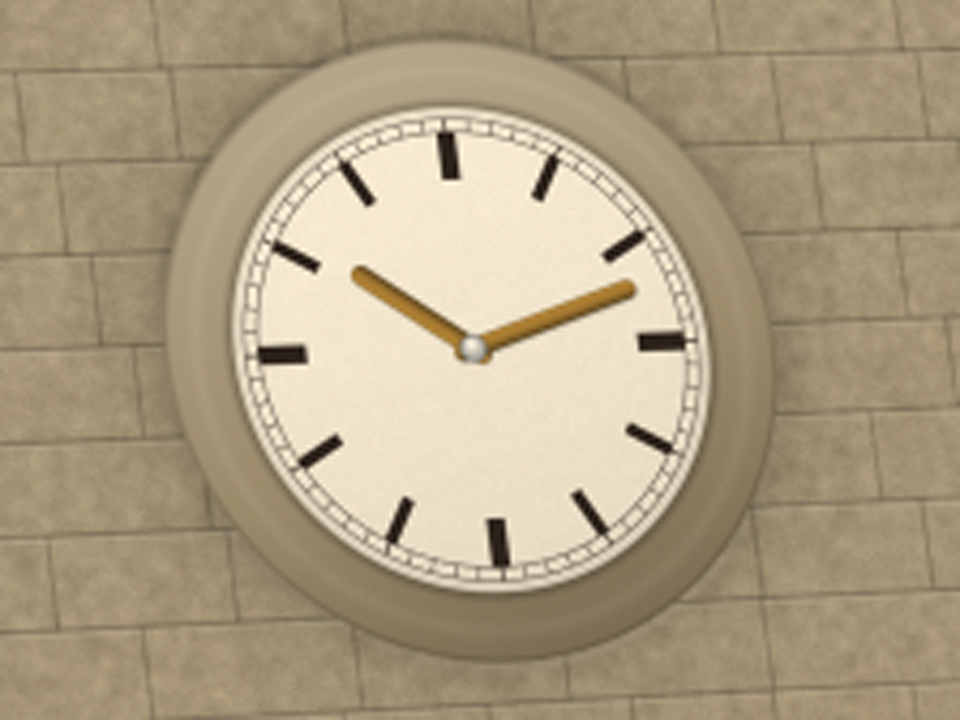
10:12
